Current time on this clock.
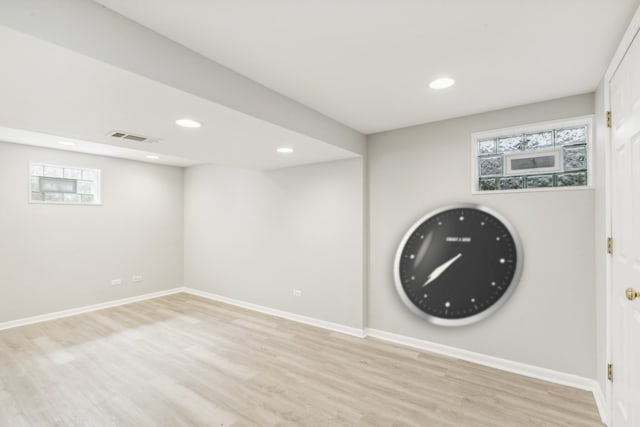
7:37
